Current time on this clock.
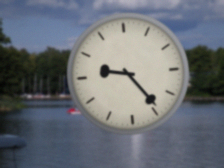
9:24
